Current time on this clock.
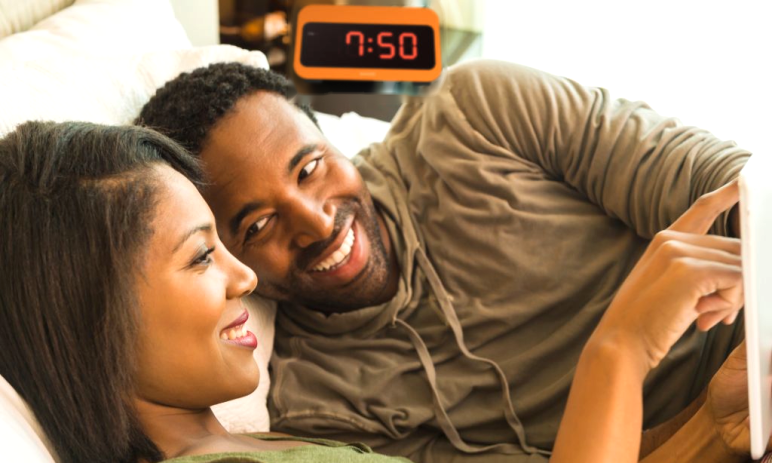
7:50
